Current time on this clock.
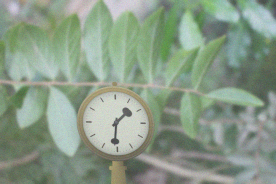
1:31
